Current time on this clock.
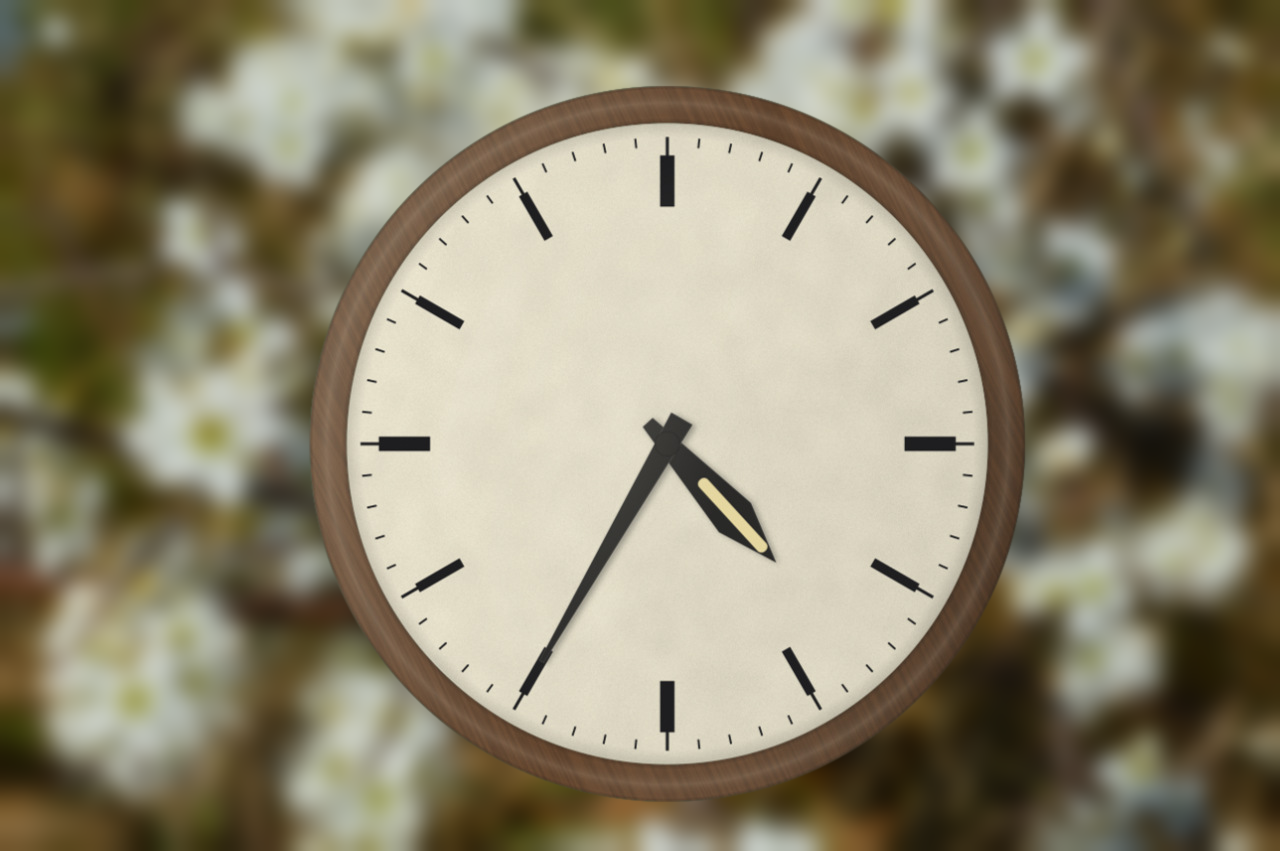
4:35
